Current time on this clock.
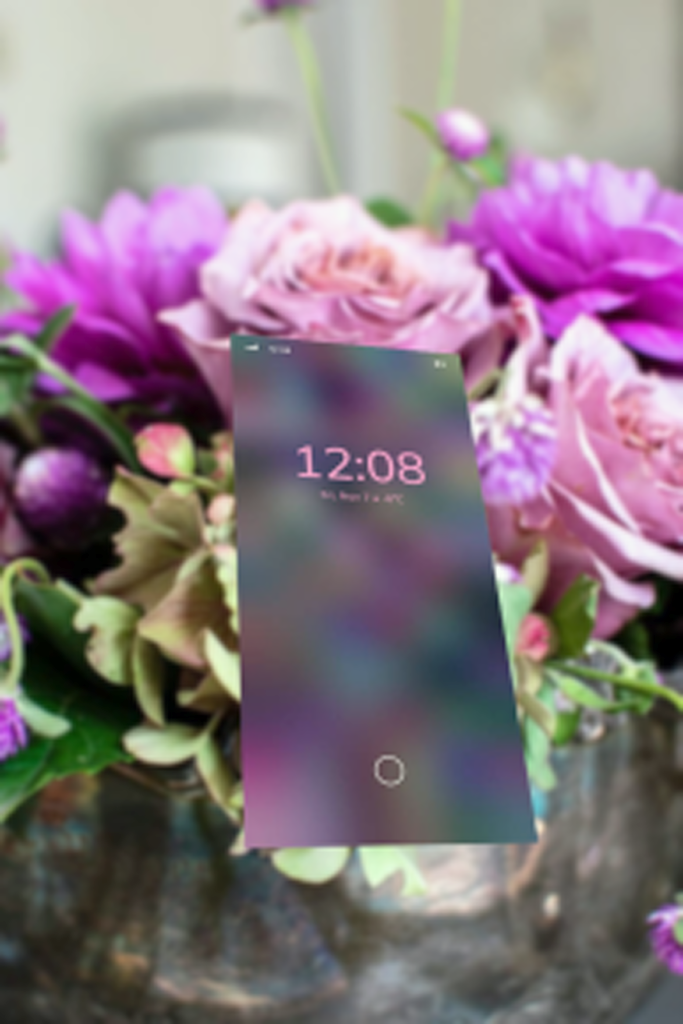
12:08
